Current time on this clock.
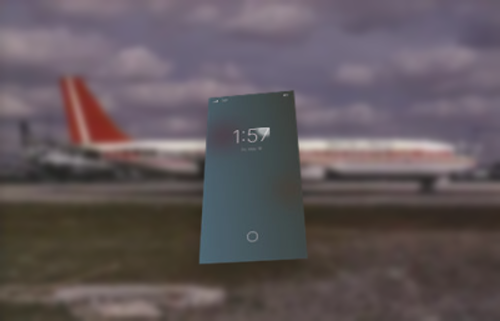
1:57
